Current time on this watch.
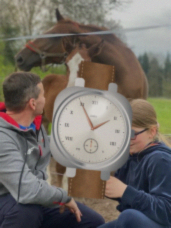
1:55
